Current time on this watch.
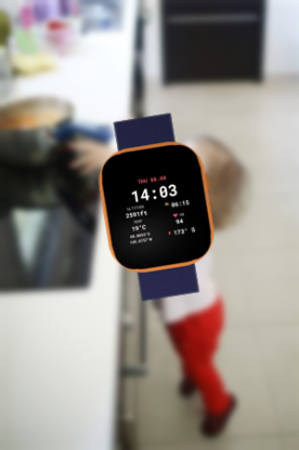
14:03
